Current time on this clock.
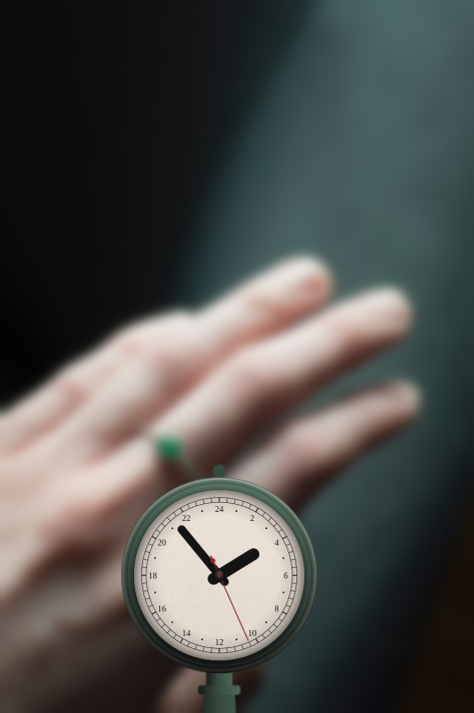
3:53:26
